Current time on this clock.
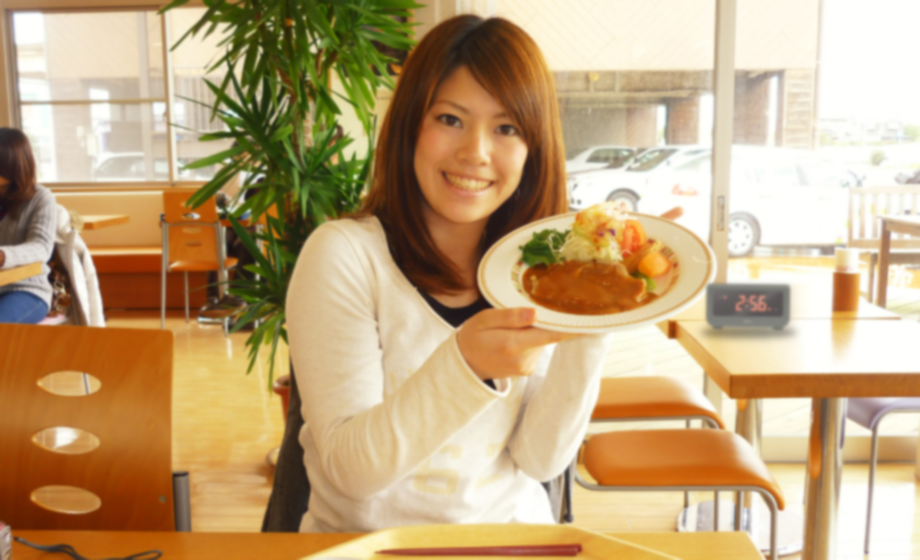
2:56
